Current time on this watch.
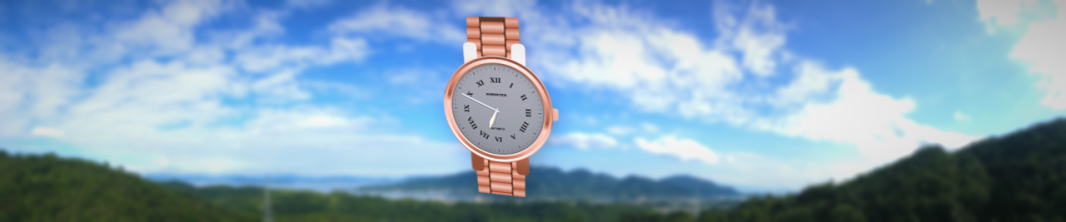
6:49
